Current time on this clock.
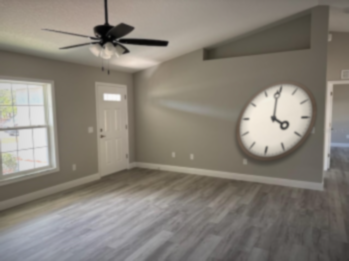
3:59
